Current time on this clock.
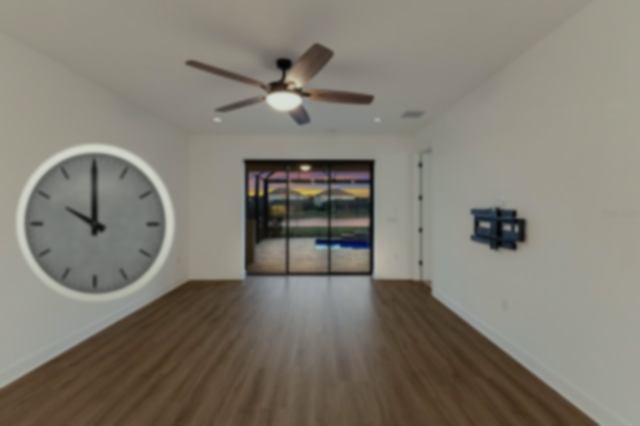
10:00
